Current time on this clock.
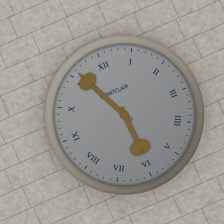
5:56
